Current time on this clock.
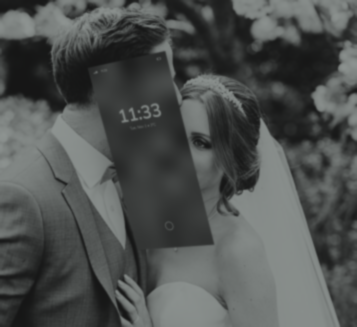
11:33
